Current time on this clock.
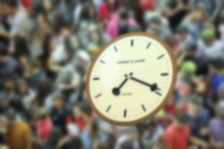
7:19
